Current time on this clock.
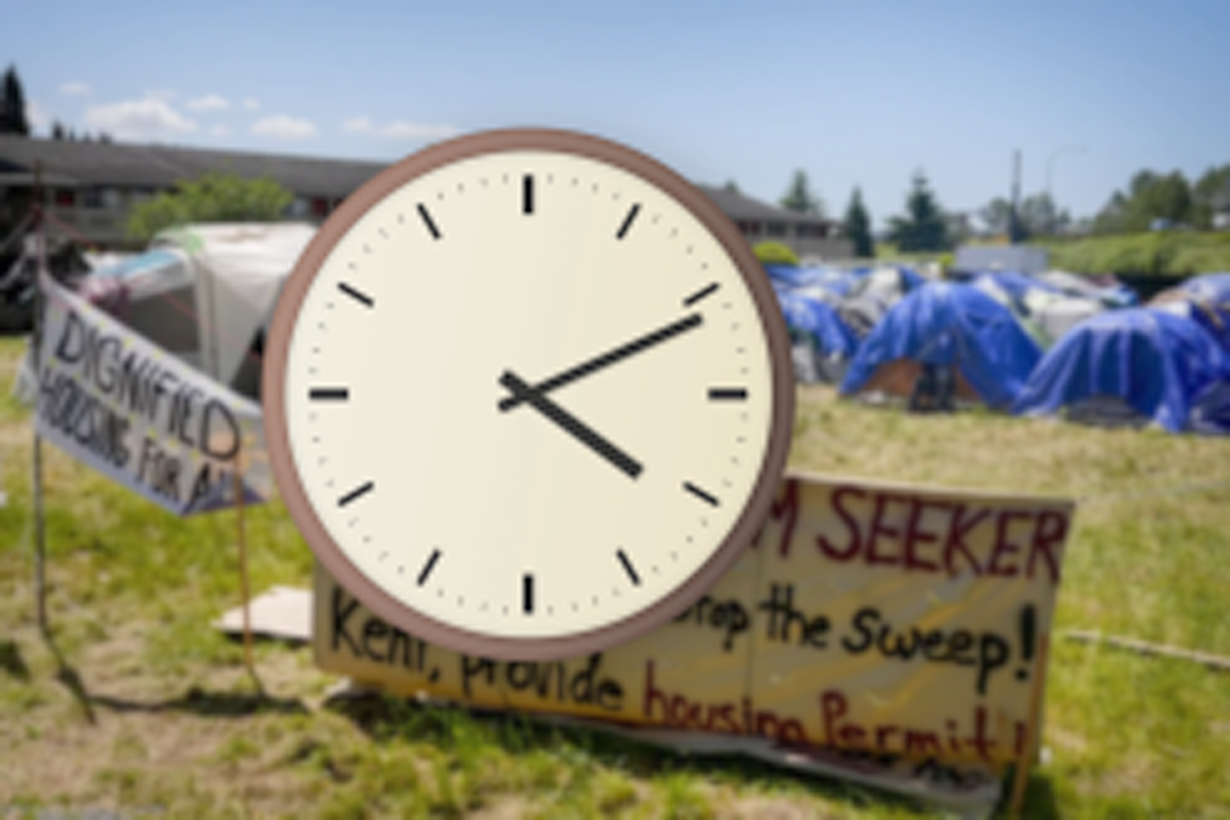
4:11
